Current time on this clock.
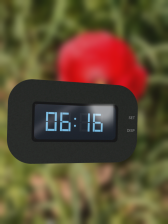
6:16
